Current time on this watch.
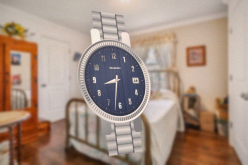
8:32
